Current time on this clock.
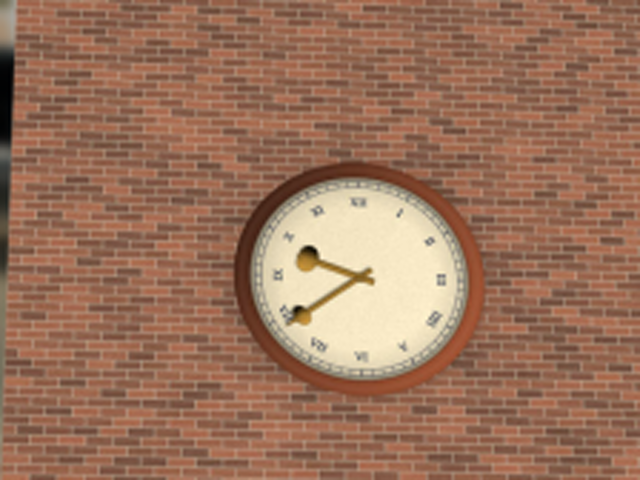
9:39
